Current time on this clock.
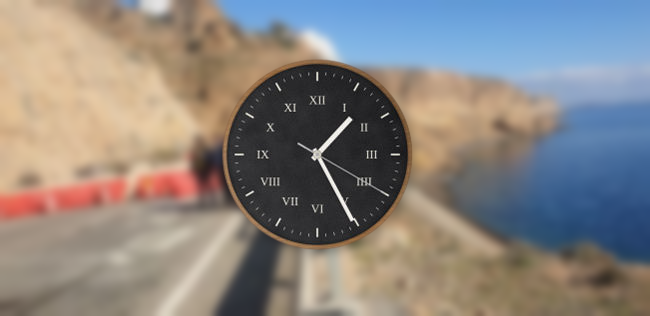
1:25:20
